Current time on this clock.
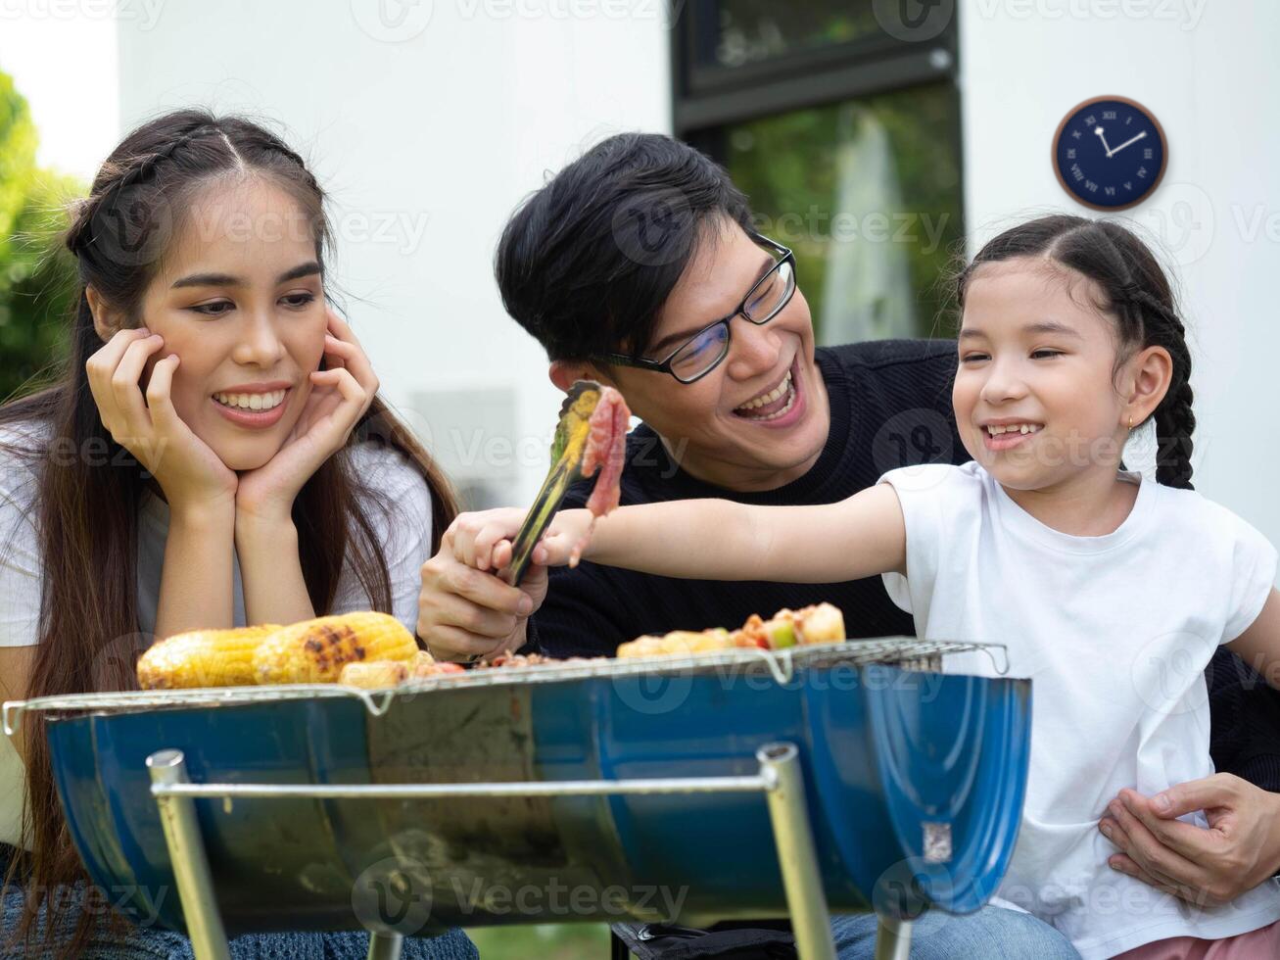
11:10
